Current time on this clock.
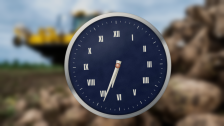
6:34
